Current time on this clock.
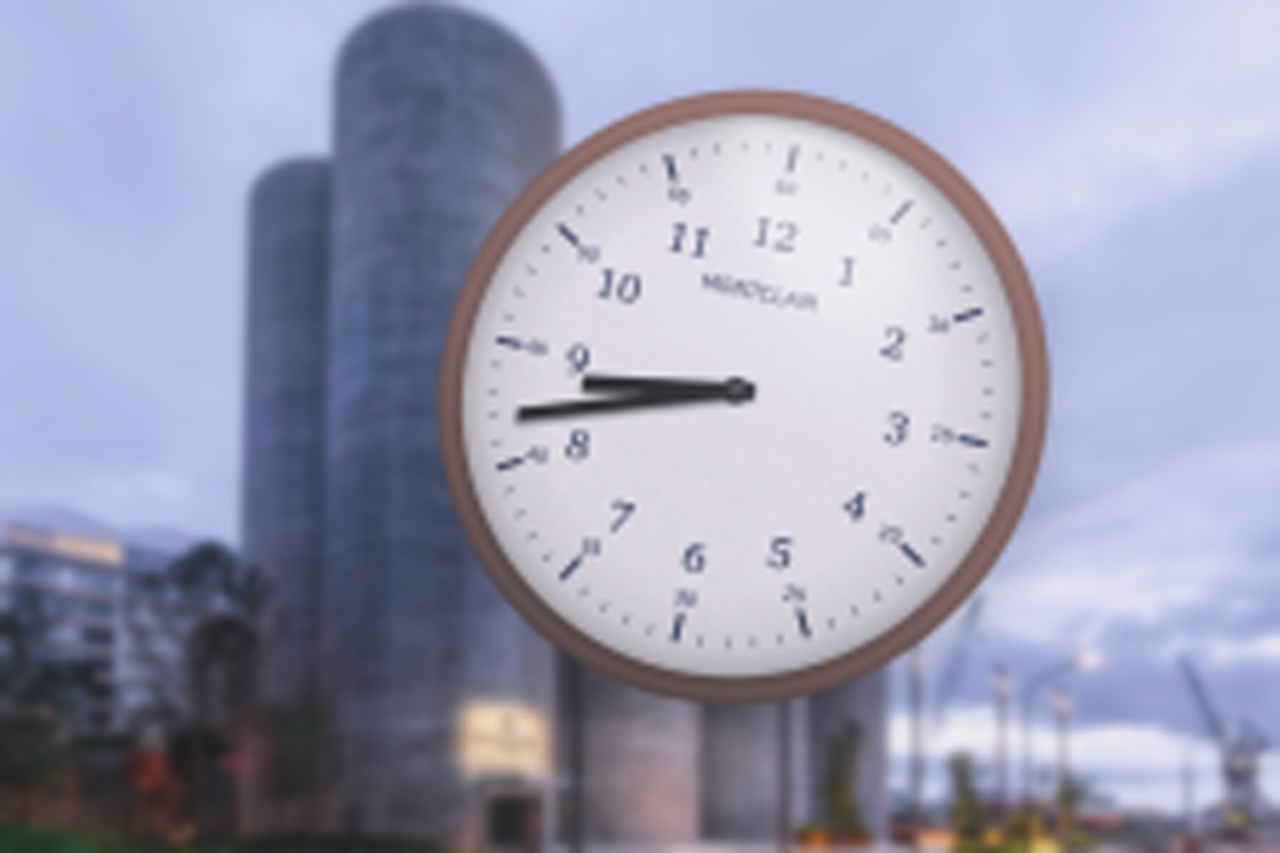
8:42
